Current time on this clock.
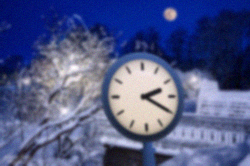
2:20
